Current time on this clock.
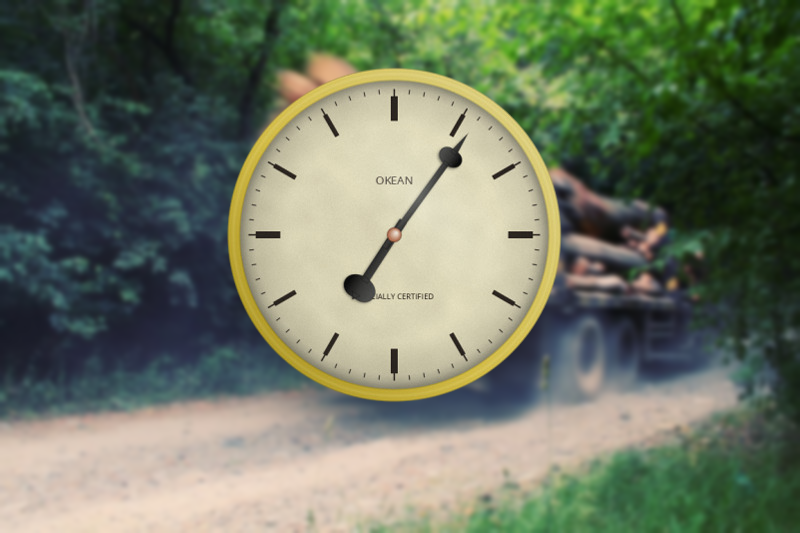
7:06
